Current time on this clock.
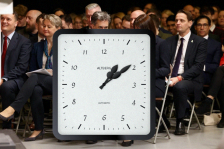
1:09
